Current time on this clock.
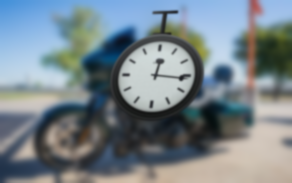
12:16
